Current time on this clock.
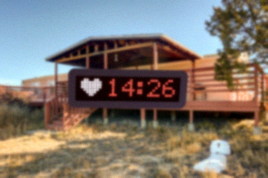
14:26
